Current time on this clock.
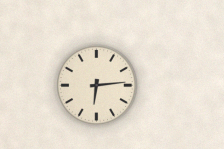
6:14
